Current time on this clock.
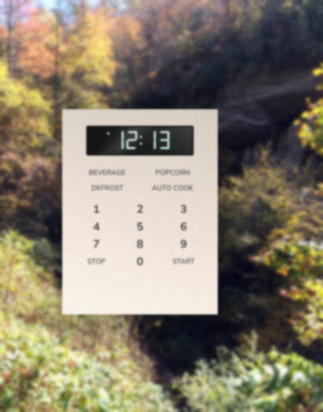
12:13
